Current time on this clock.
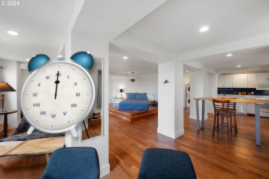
12:00
